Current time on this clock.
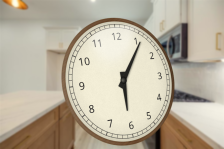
6:06
